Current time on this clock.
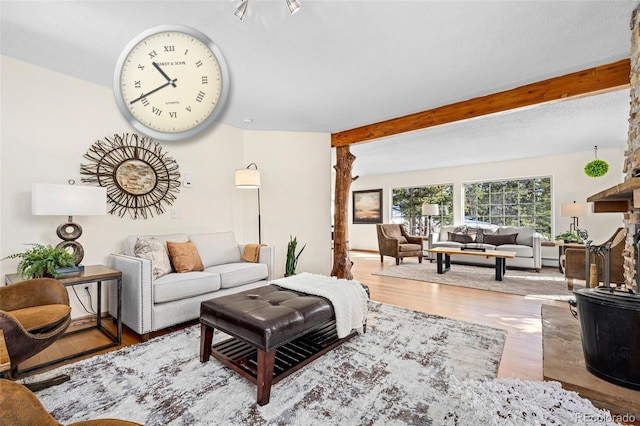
10:41
